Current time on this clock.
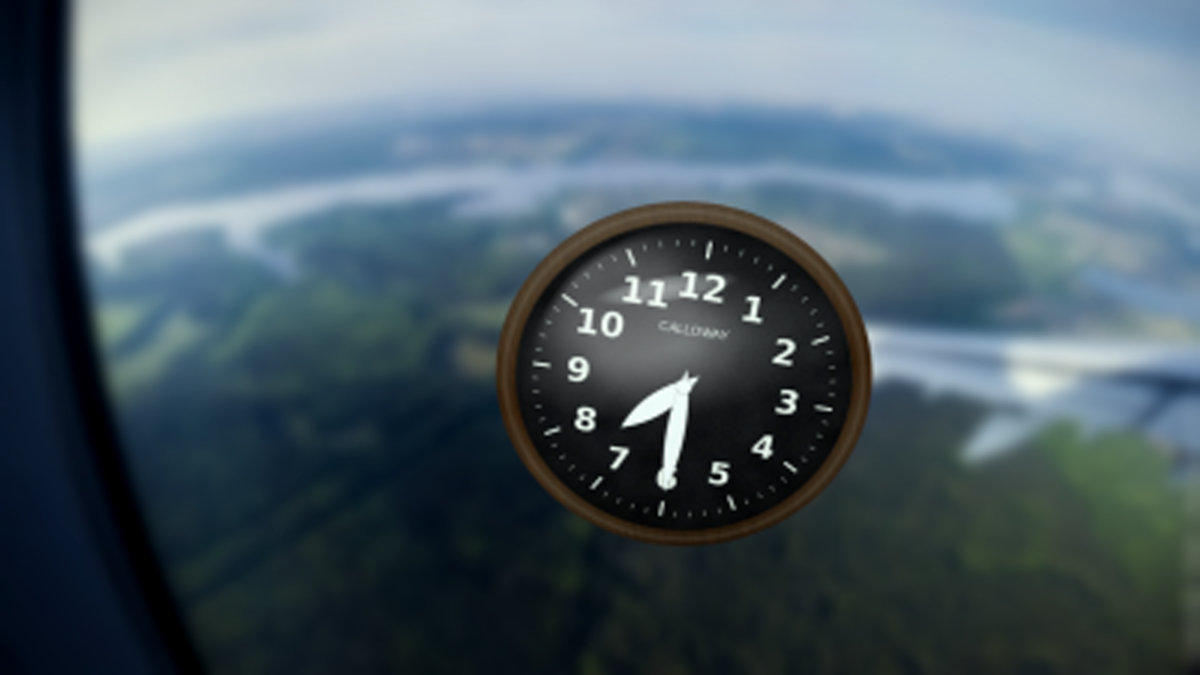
7:30
